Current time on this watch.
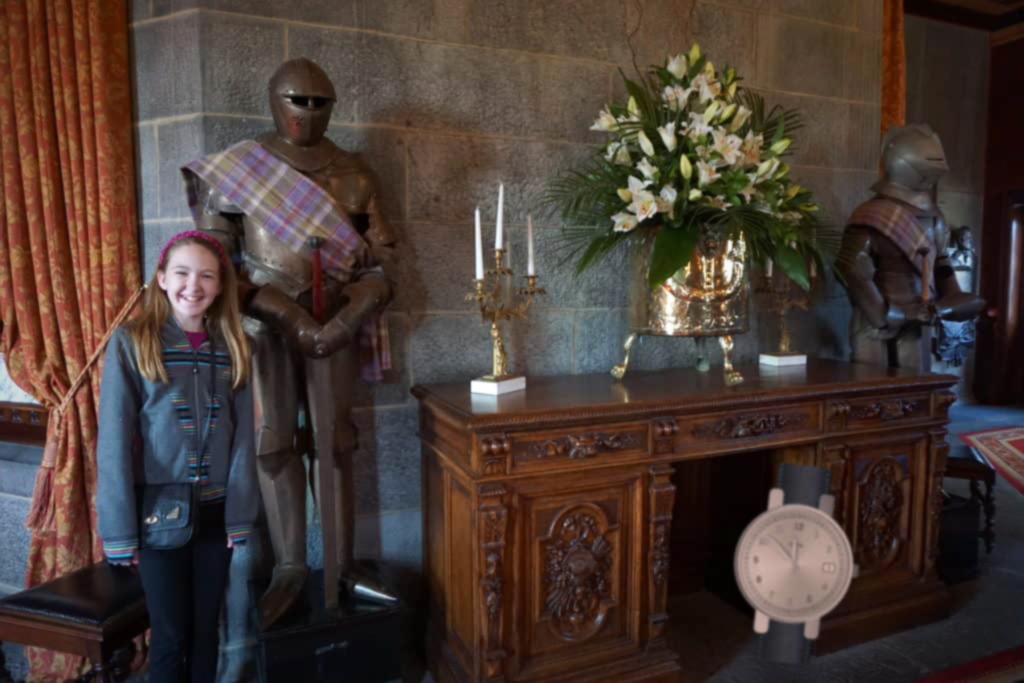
11:52
